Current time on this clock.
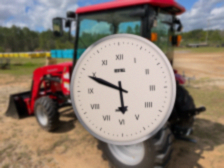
5:49
